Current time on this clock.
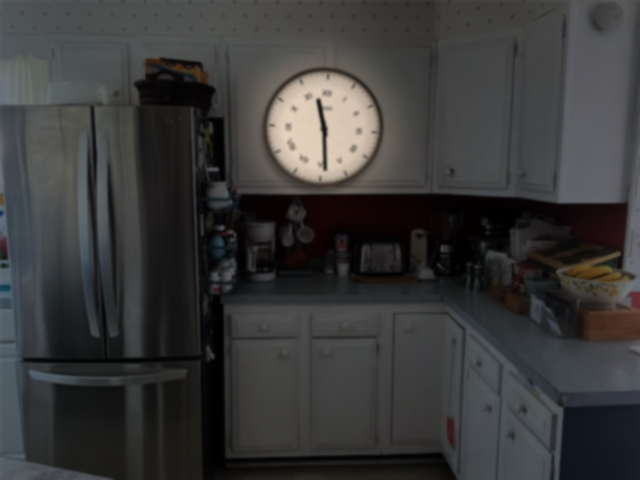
11:29
